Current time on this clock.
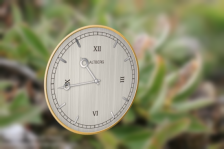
10:44
